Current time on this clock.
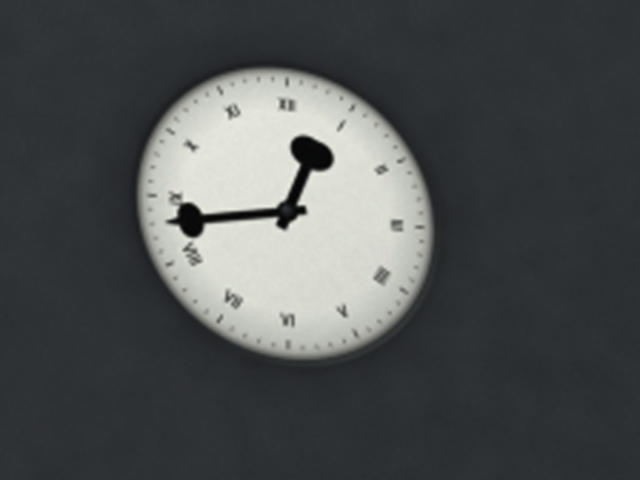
12:43
